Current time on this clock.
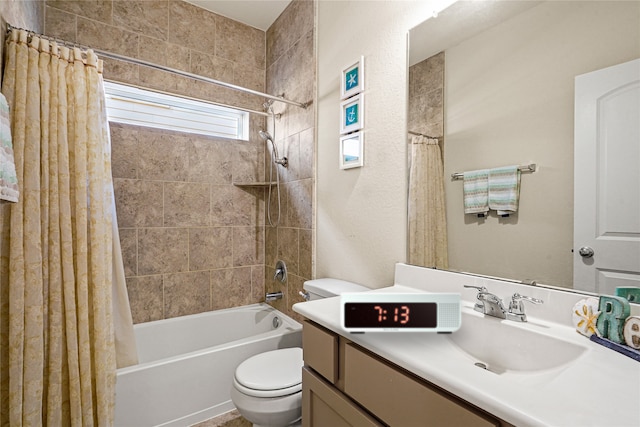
7:13
